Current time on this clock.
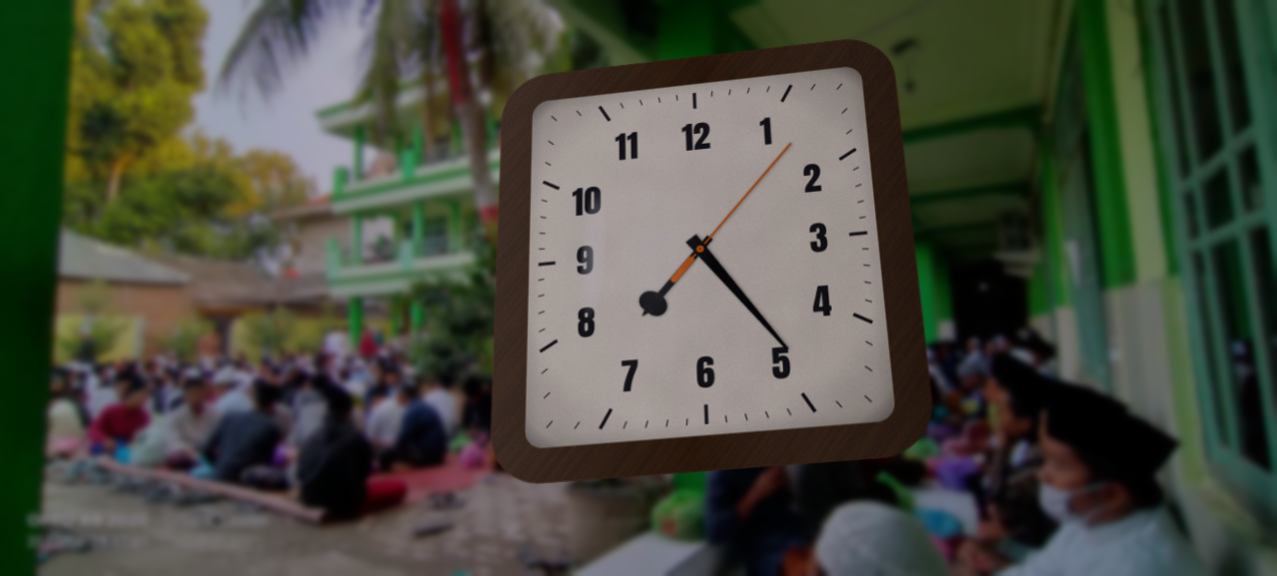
7:24:07
